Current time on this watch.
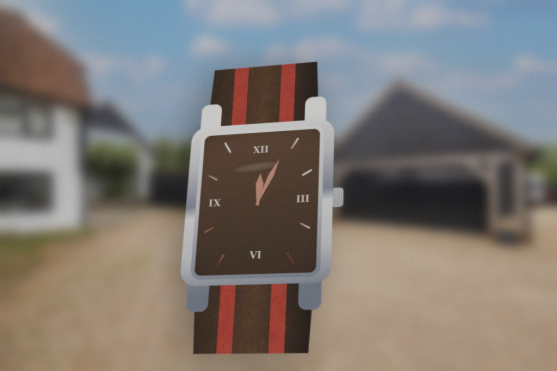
12:04
